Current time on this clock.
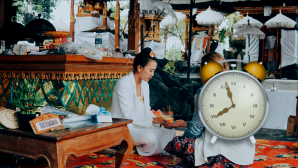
7:57
